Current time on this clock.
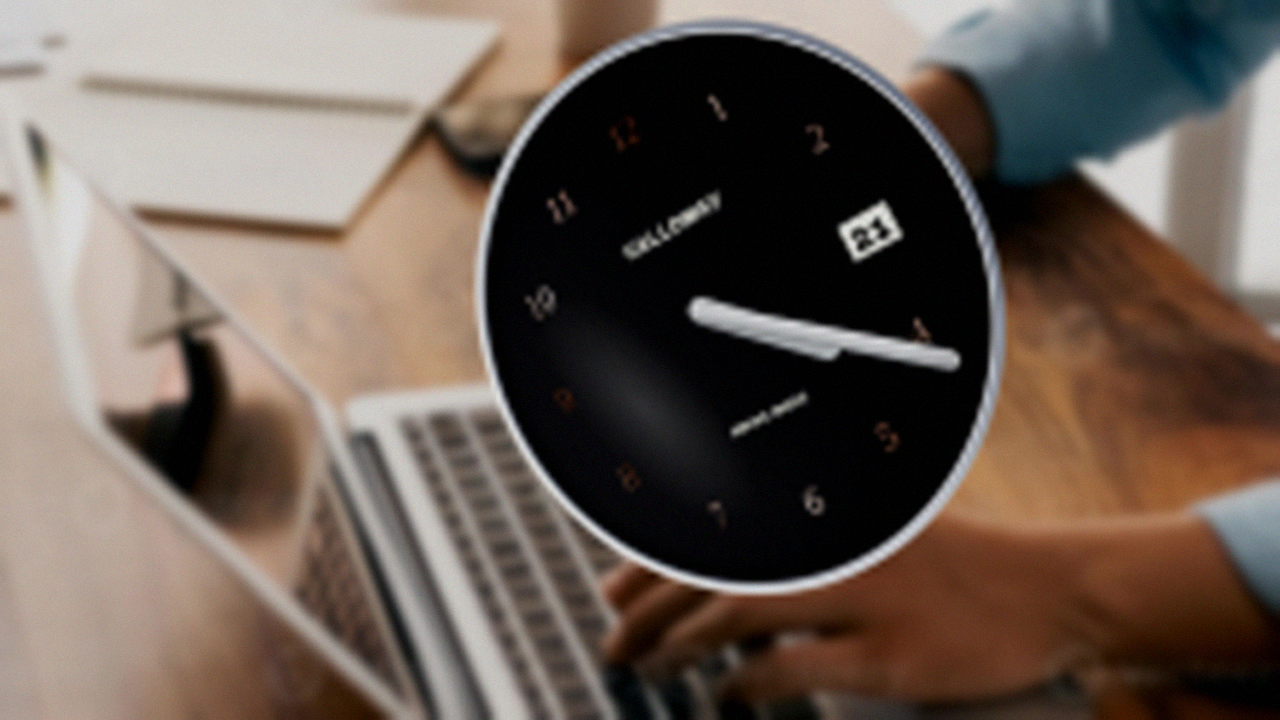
4:21
